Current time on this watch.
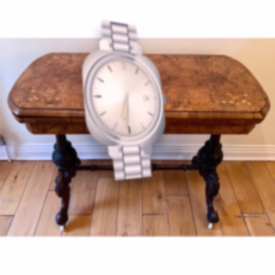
6:31
